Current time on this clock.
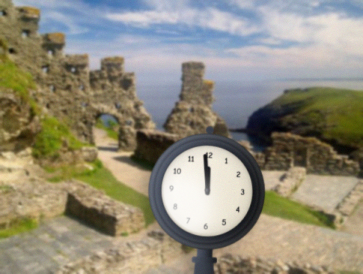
11:59
